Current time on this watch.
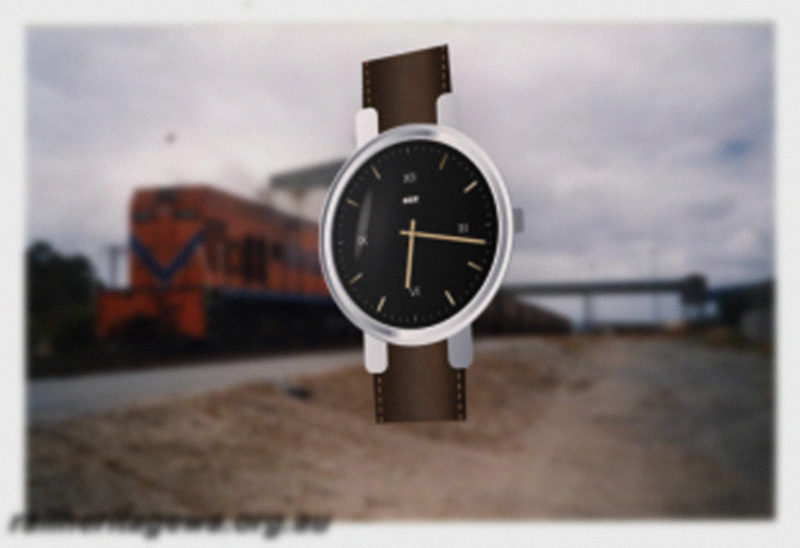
6:17
